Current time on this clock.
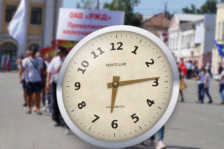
6:14
